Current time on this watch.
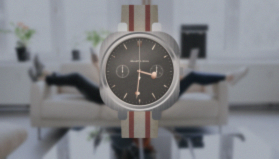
3:31
